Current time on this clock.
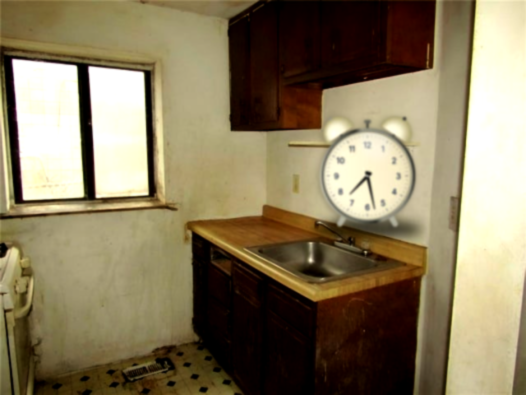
7:28
